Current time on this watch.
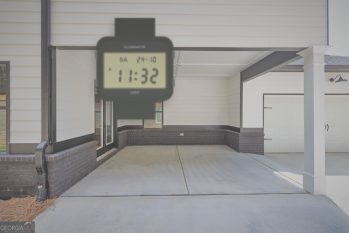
11:32
